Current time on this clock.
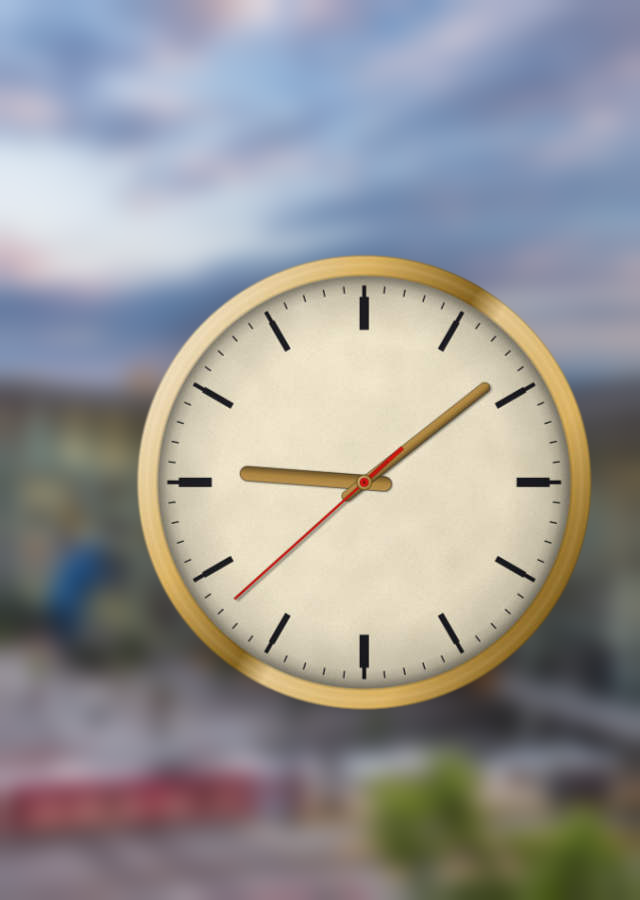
9:08:38
